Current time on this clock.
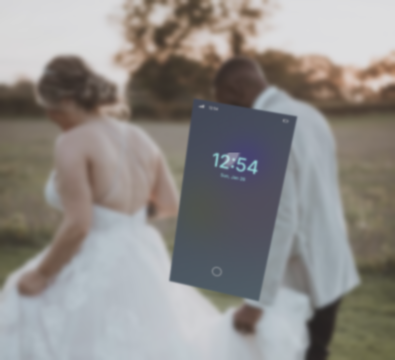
12:54
